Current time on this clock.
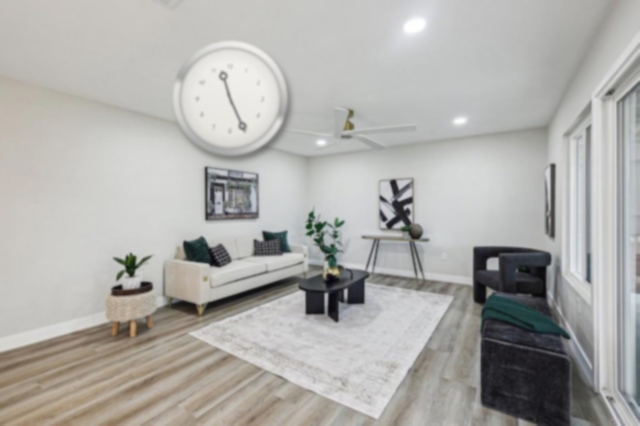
11:26
